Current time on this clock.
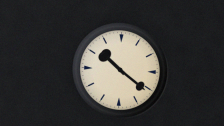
10:21
